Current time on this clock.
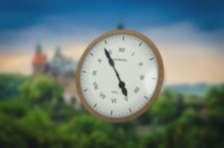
4:54
